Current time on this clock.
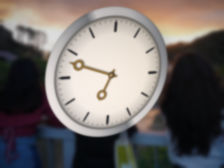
6:48
